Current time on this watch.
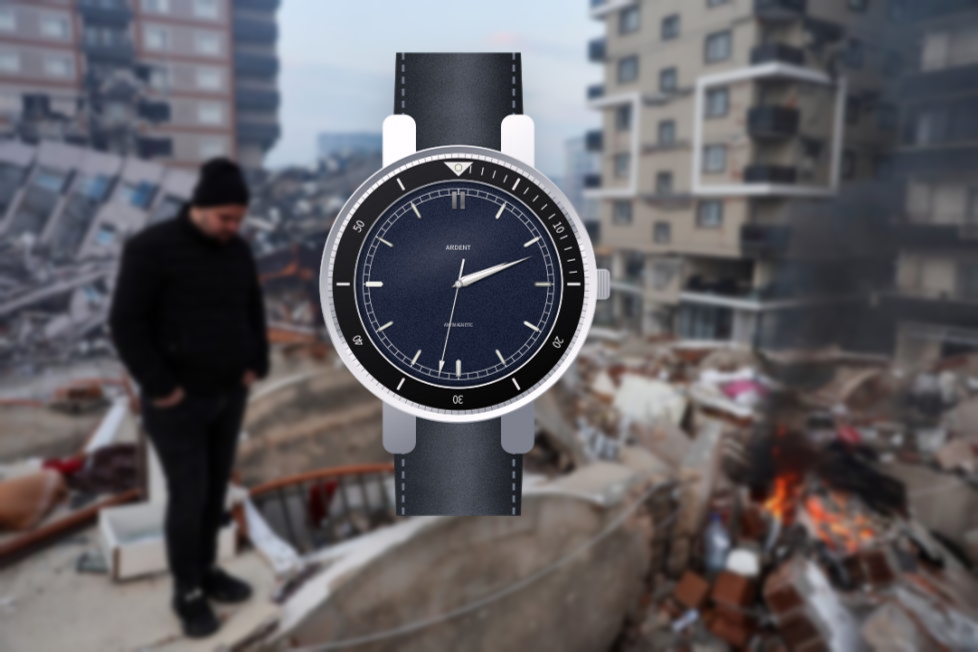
2:11:32
